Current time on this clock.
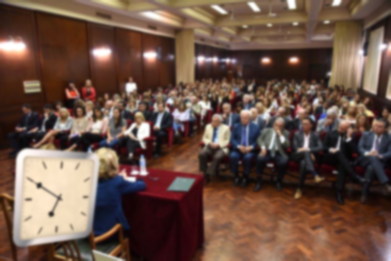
6:50
